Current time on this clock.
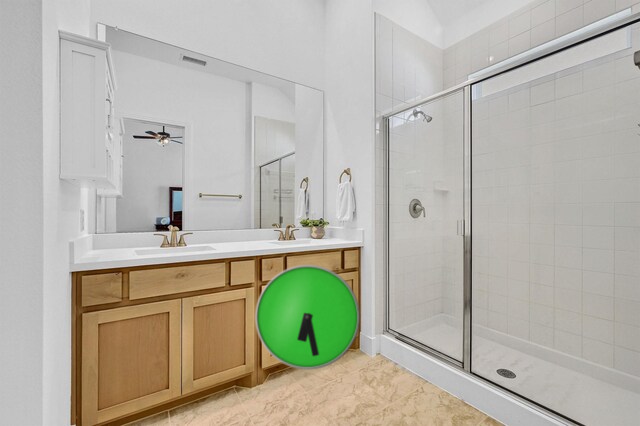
6:28
